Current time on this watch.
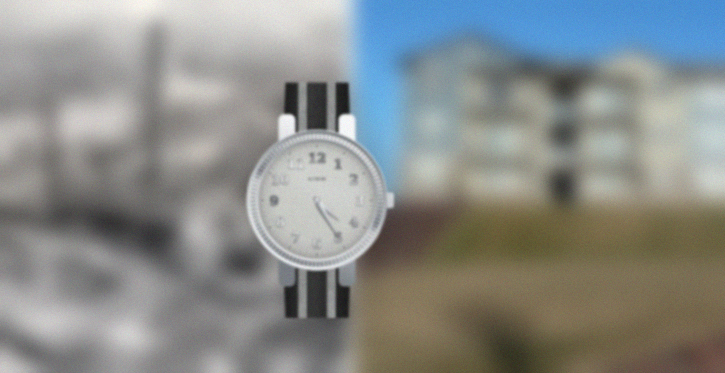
4:25
